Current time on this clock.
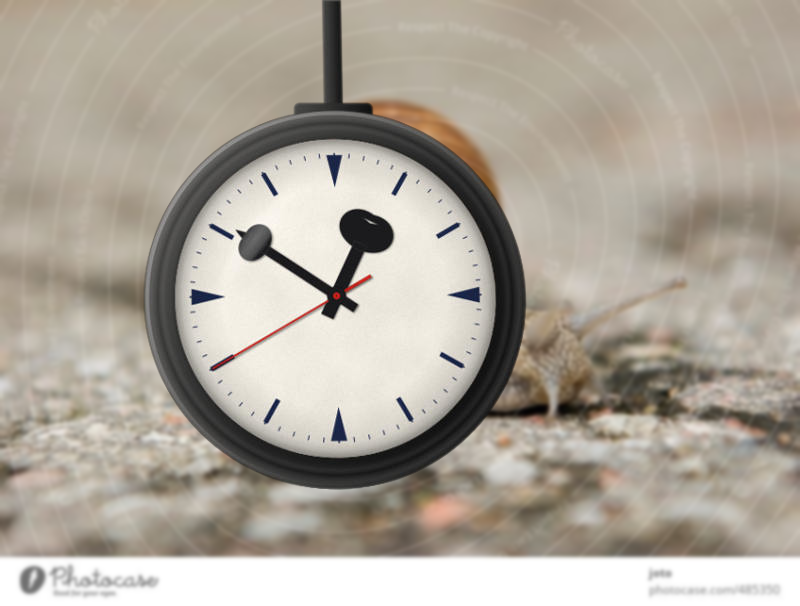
12:50:40
